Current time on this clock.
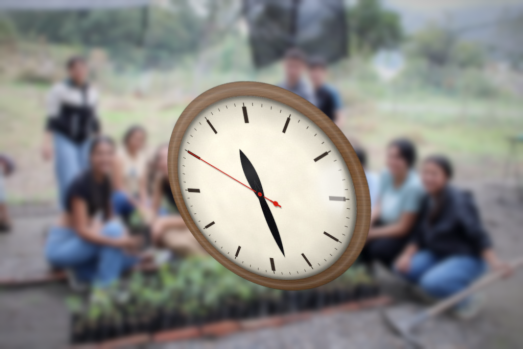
11:27:50
